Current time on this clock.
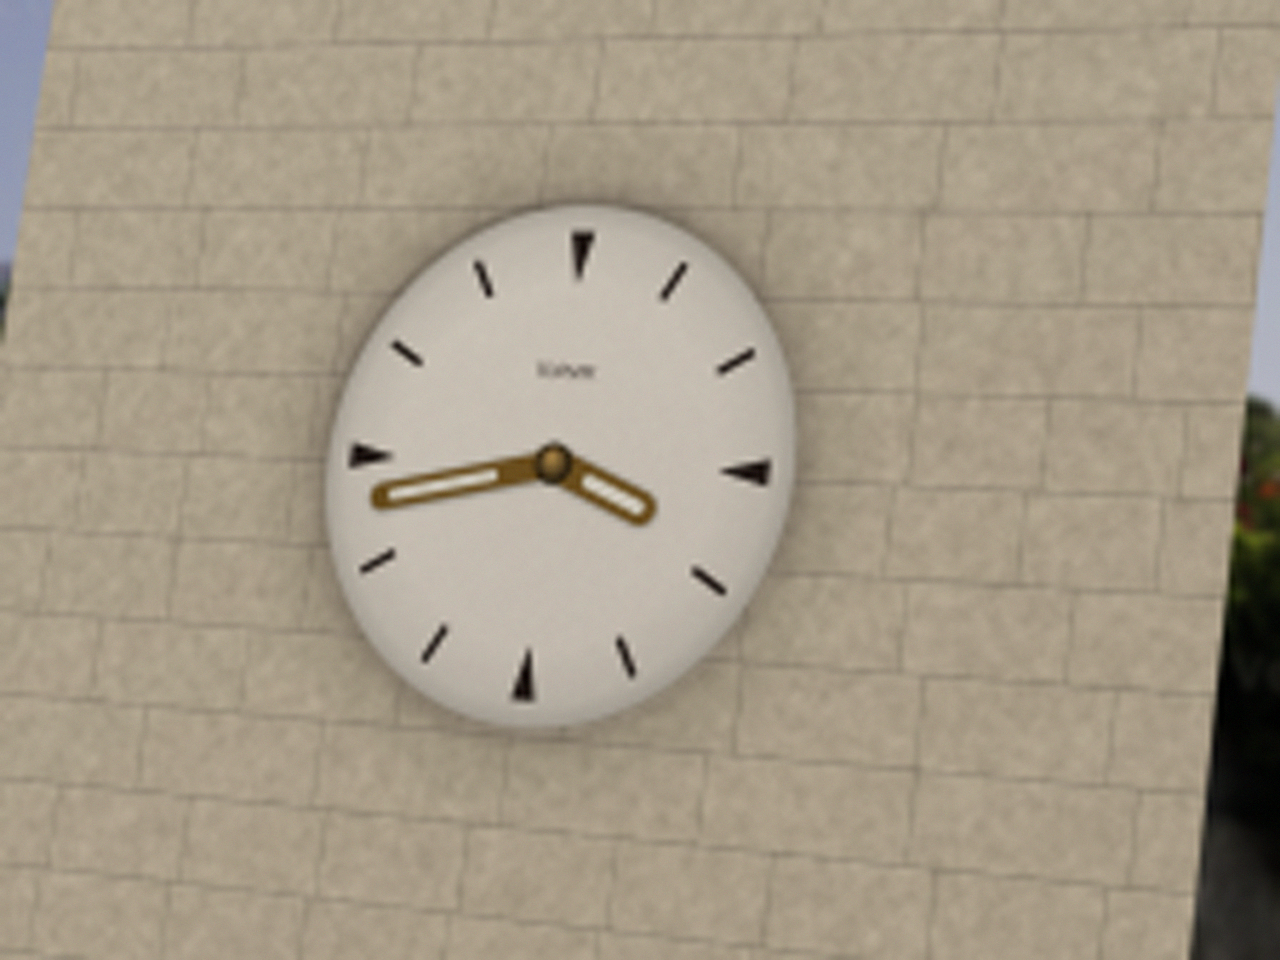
3:43
